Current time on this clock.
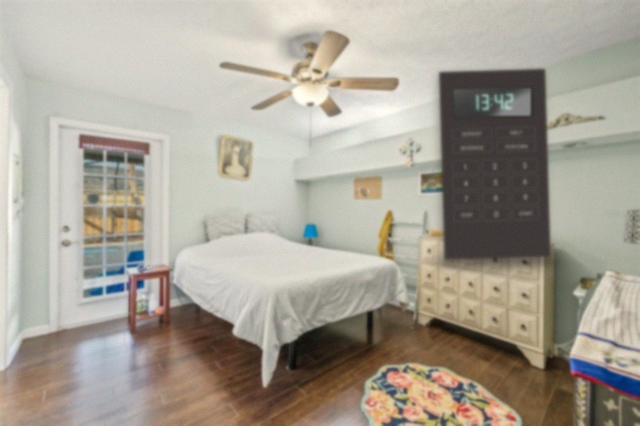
13:42
